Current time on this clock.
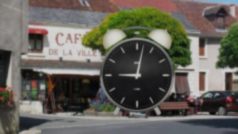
9:02
